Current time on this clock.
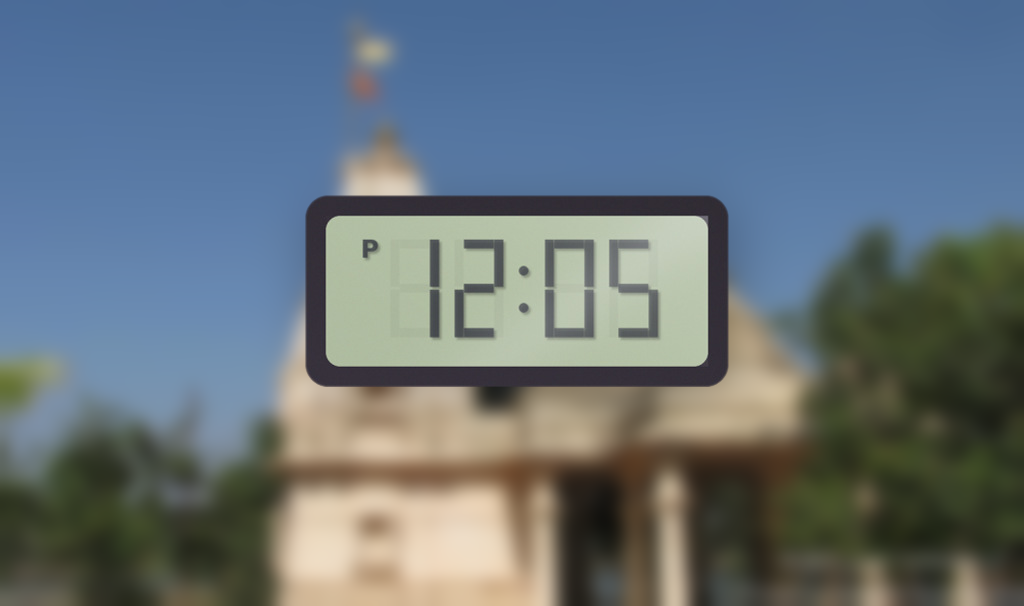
12:05
